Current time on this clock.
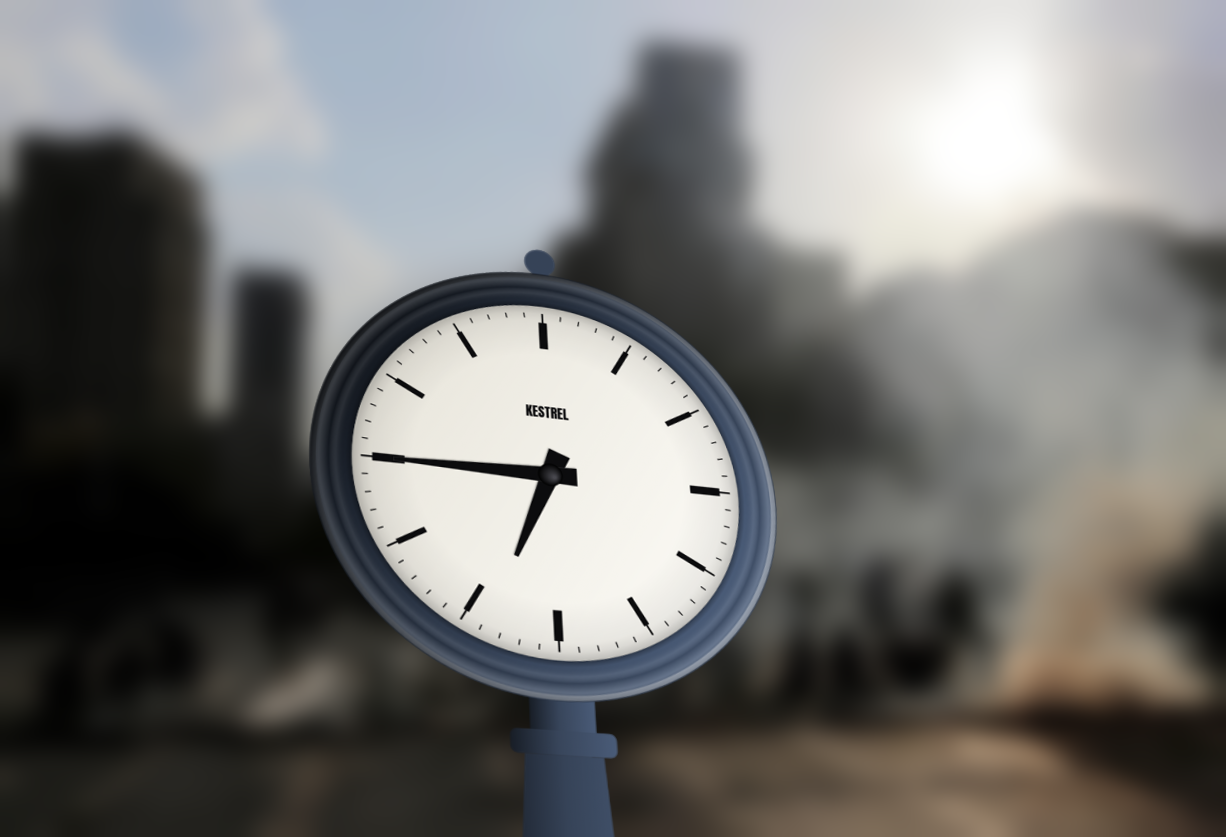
6:45
